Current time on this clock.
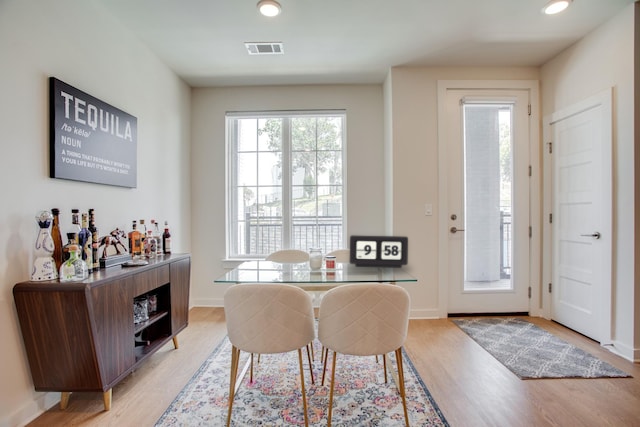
9:58
